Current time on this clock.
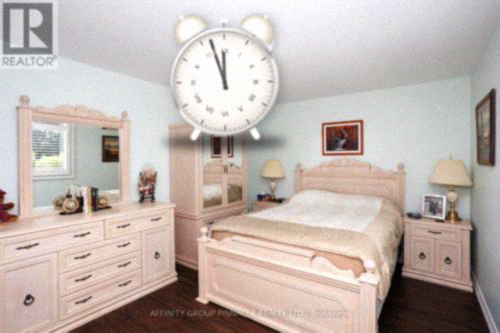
11:57
